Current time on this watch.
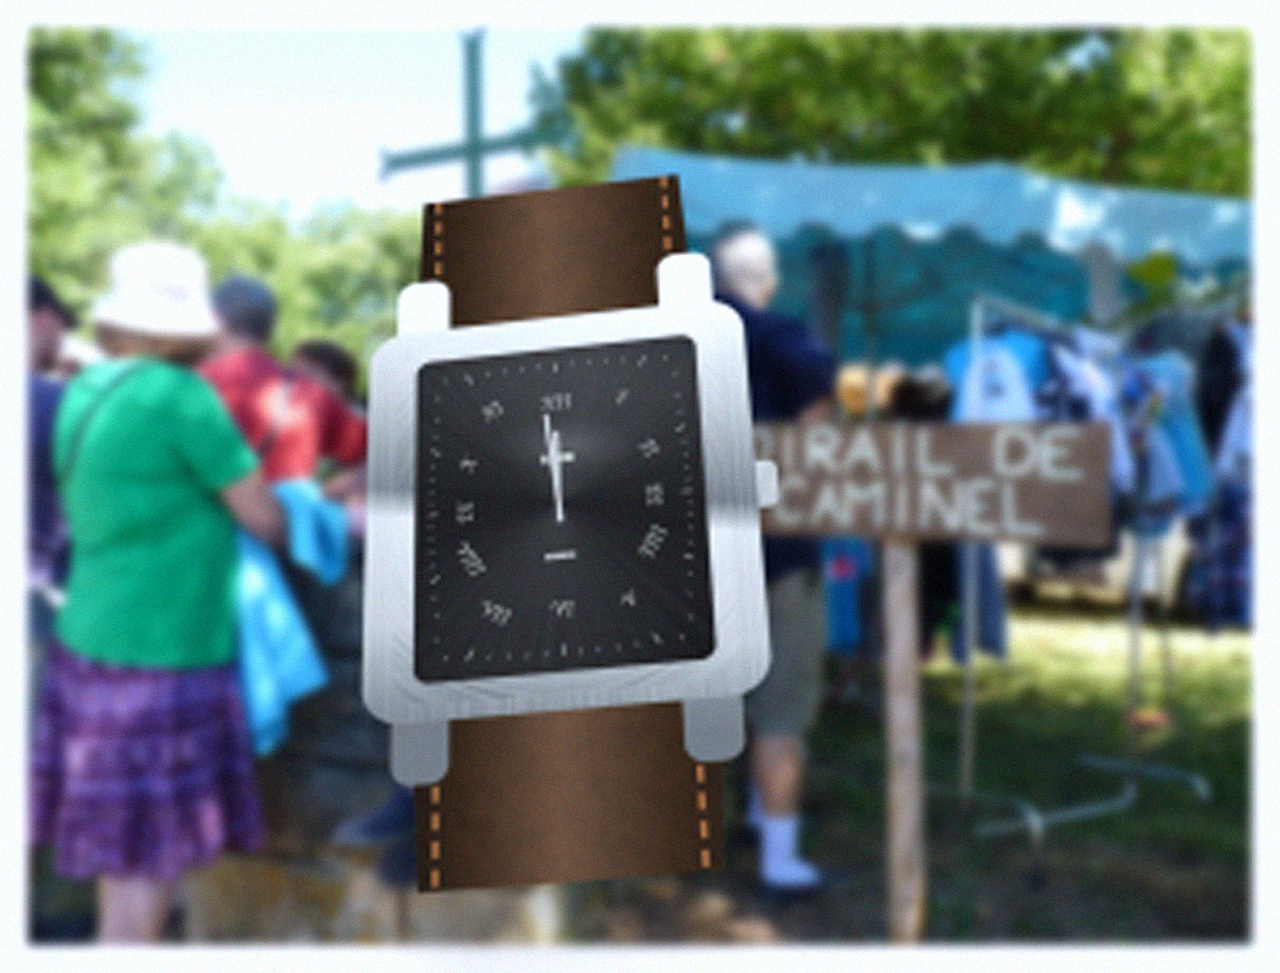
11:59
